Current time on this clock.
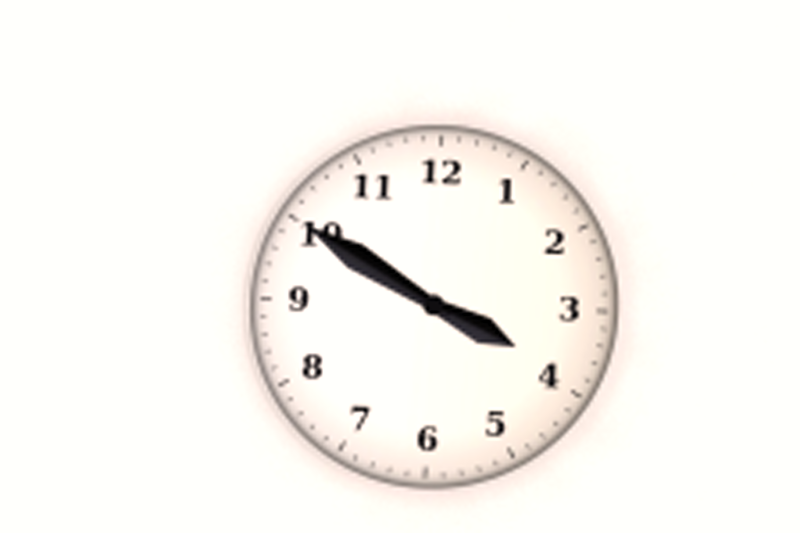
3:50
